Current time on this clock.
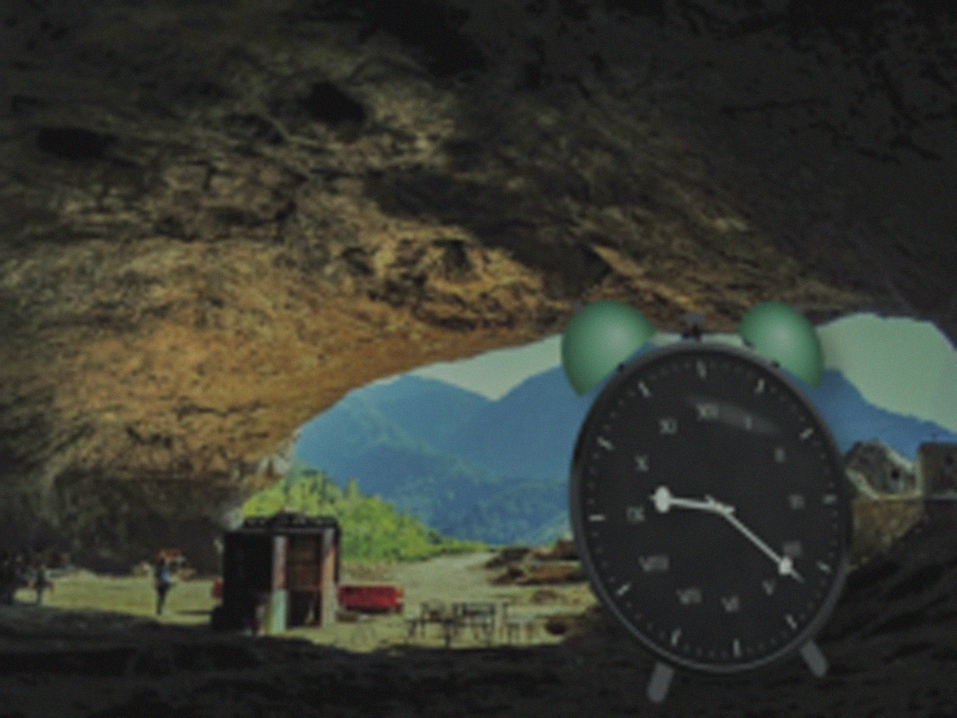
9:22
